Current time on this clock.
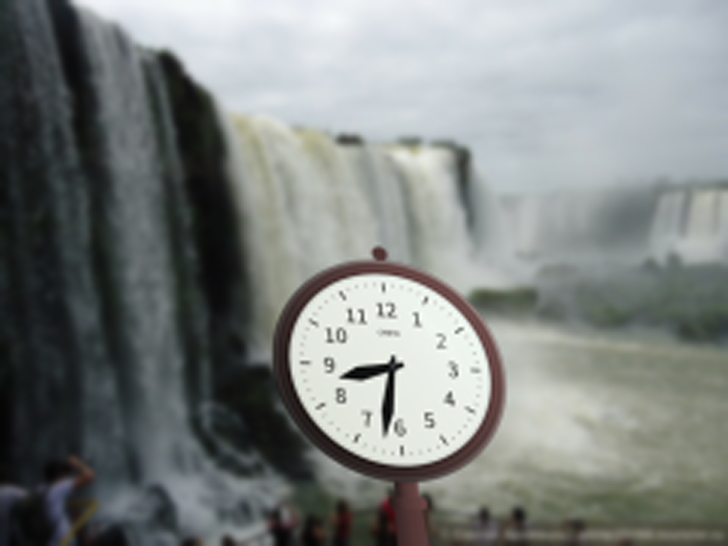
8:32
